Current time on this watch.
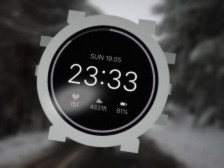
23:33
